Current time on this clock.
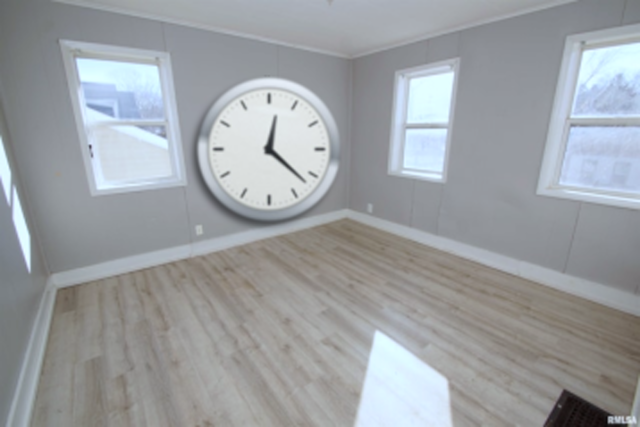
12:22
